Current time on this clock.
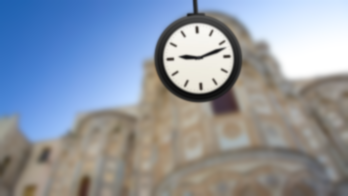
9:12
